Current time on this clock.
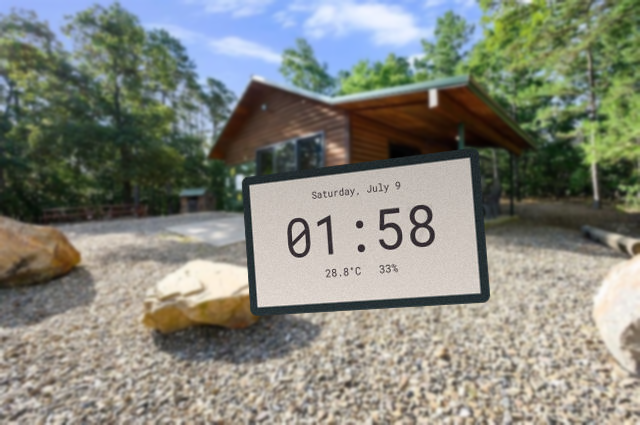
1:58
